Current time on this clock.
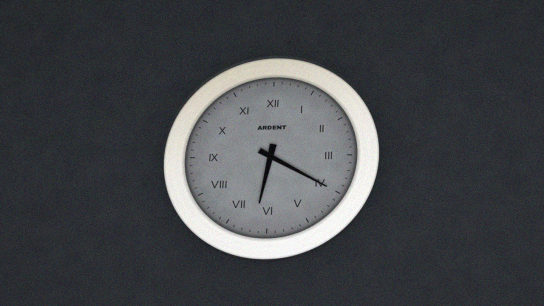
6:20
